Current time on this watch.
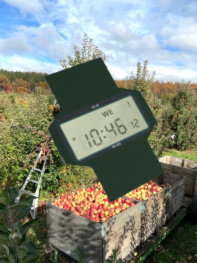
10:46:12
